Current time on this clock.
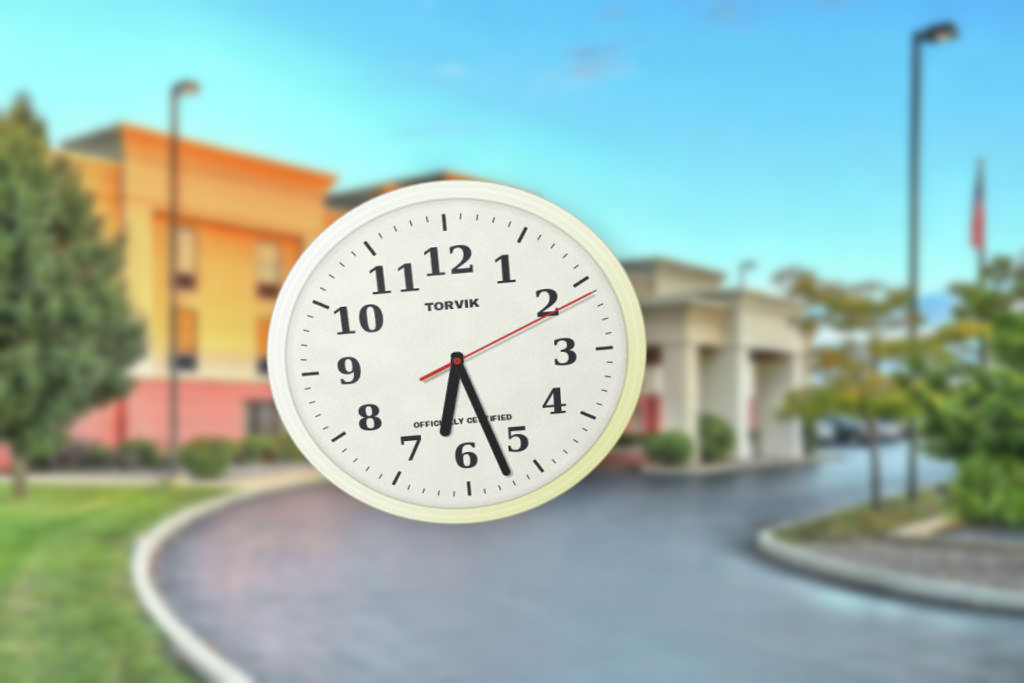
6:27:11
